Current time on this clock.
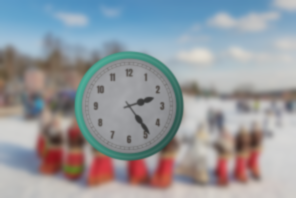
2:24
